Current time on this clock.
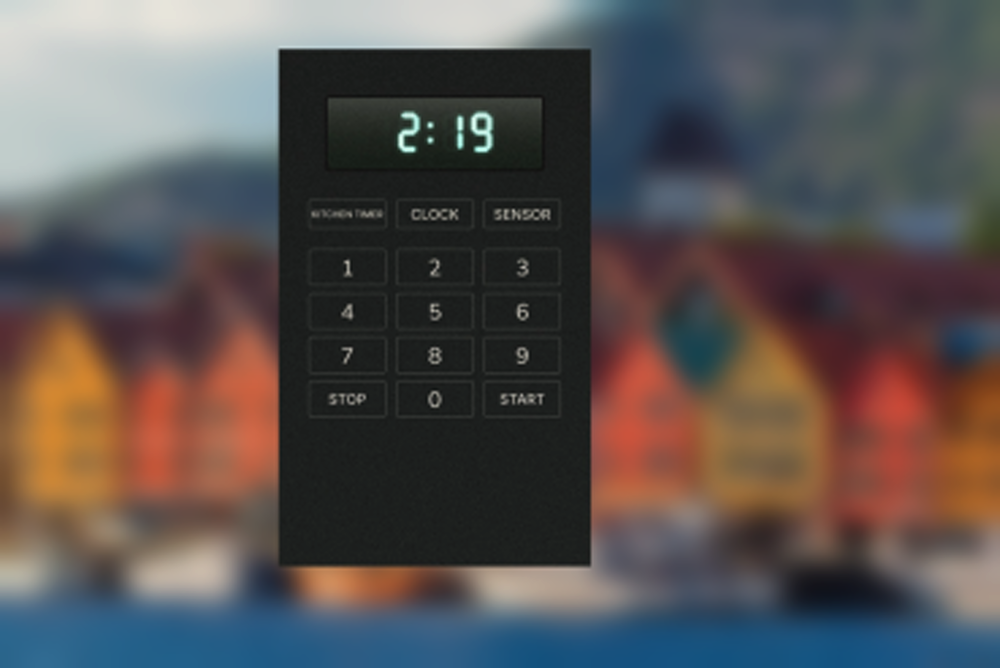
2:19
